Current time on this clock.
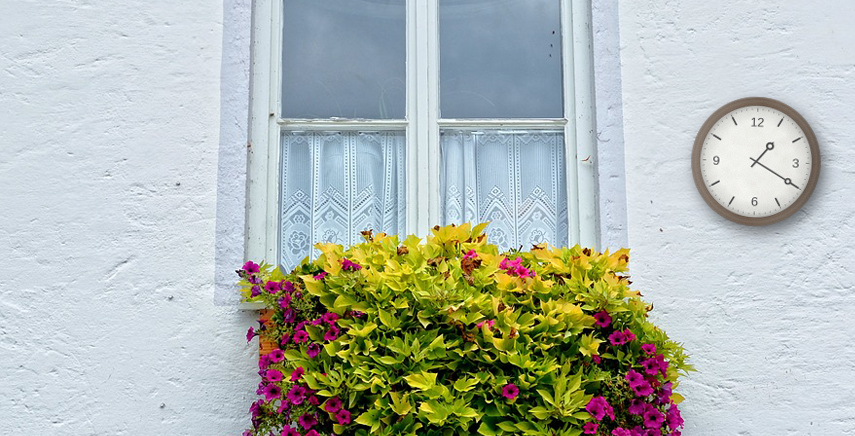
1:20
